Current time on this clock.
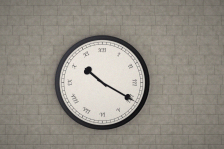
10:20
